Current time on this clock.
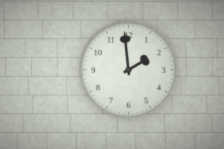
1:59
